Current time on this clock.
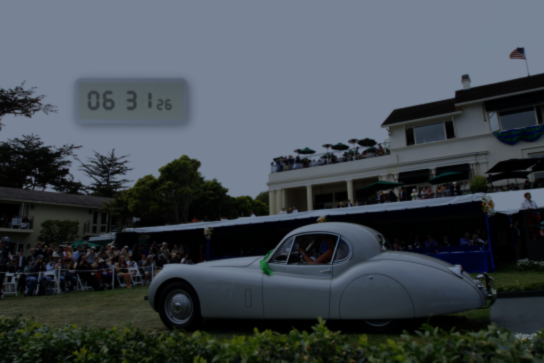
6:31:26
